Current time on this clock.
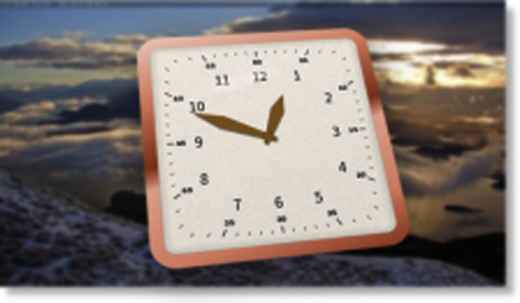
12:49
